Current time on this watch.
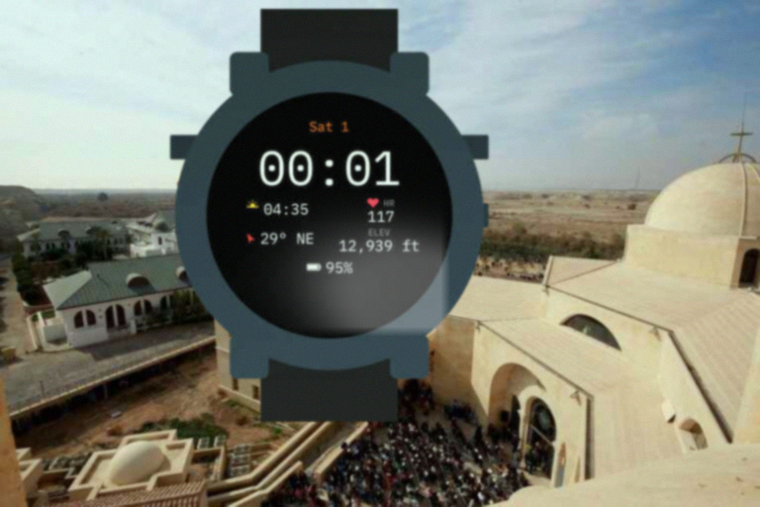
0:01
